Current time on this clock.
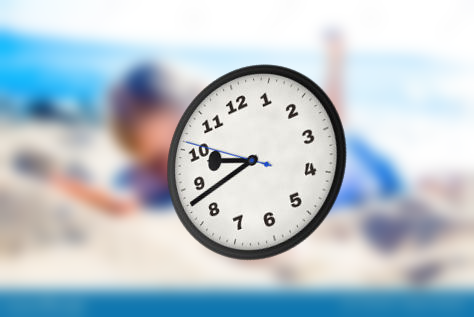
9:42:51
